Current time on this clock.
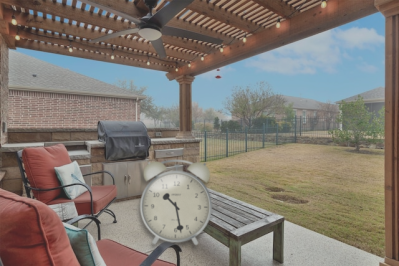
10:28
